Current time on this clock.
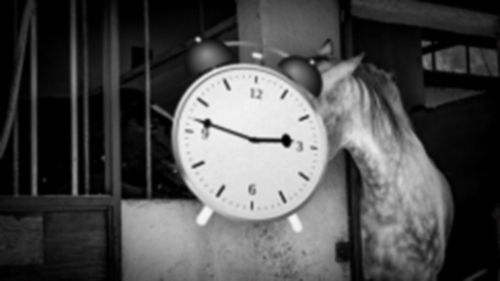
2:47
